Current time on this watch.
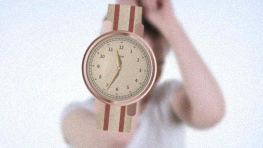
11:34
